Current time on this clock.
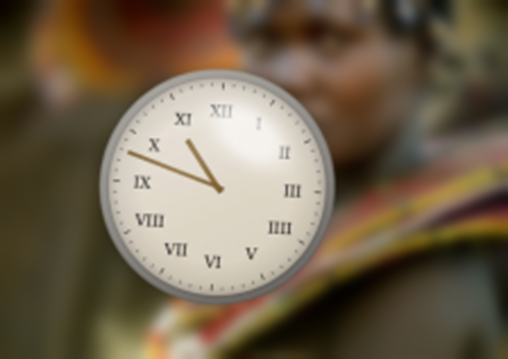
10:48
